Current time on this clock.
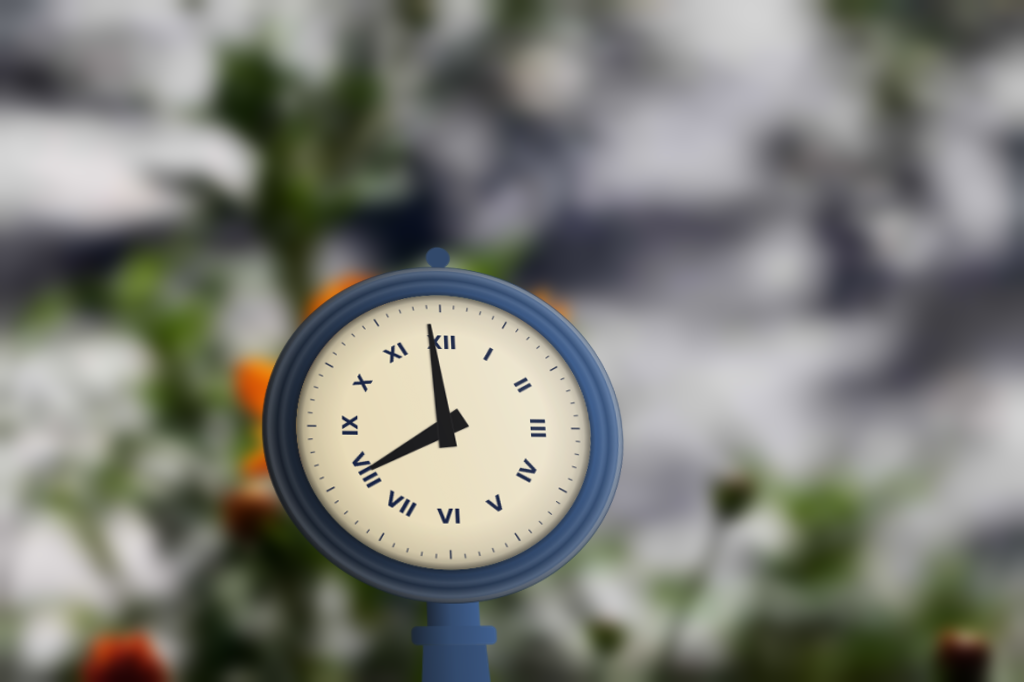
7:59
